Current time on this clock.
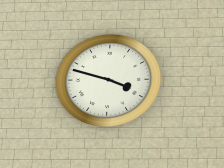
3:48
